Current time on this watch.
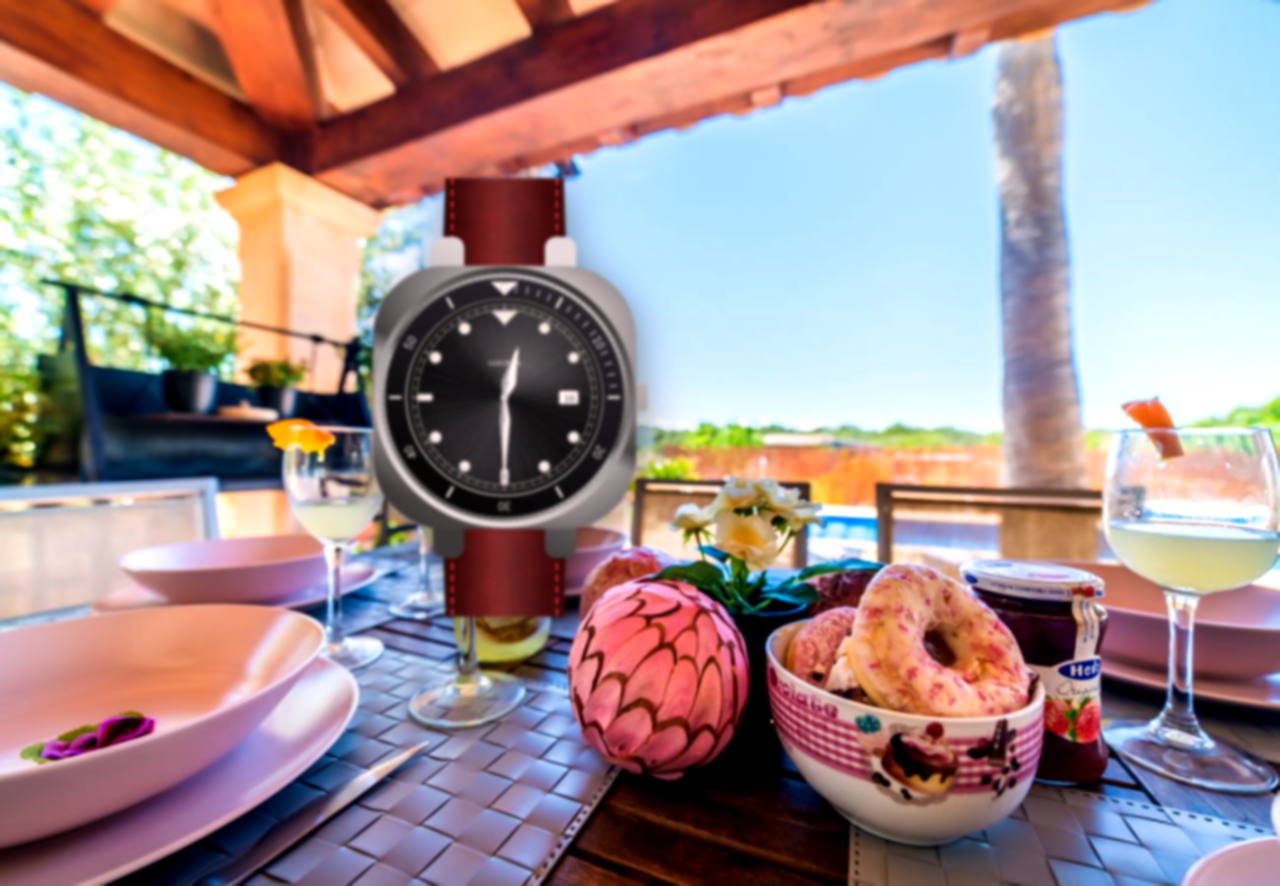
12:30
